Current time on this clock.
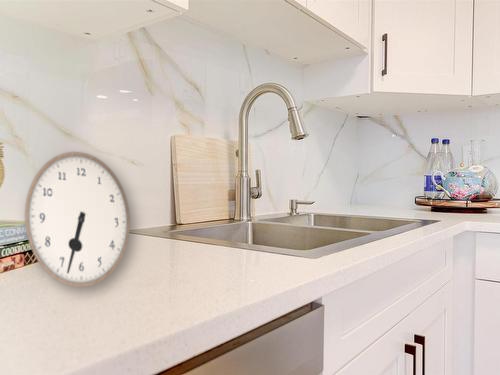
6:33
